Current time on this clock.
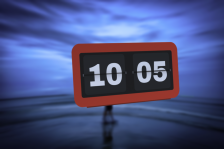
10:05
